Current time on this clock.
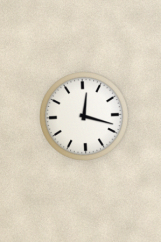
12:18
